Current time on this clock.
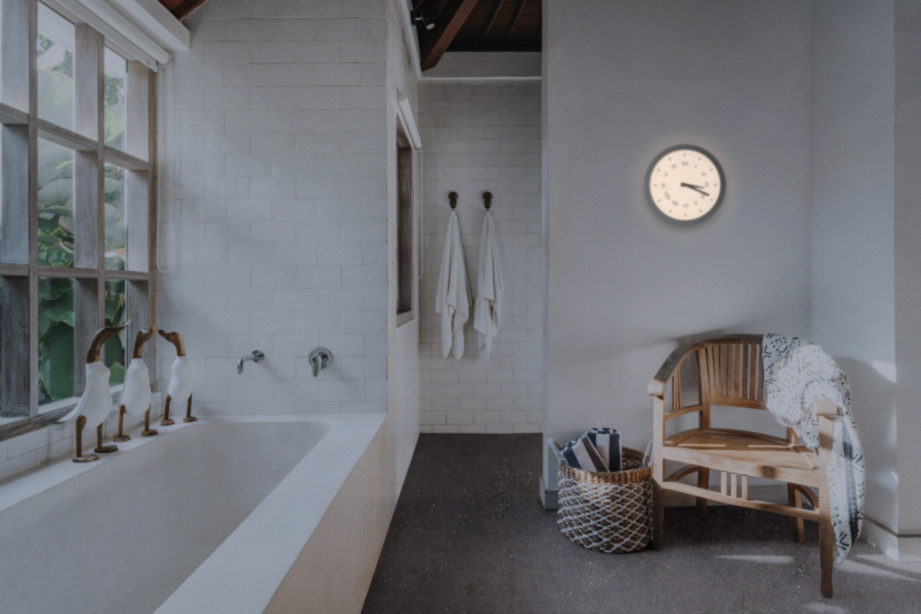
3:19
